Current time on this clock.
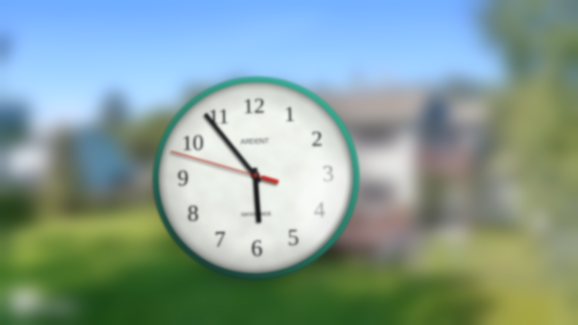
5:53:48
